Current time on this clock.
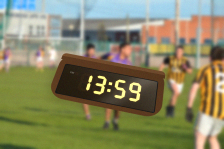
13:59
